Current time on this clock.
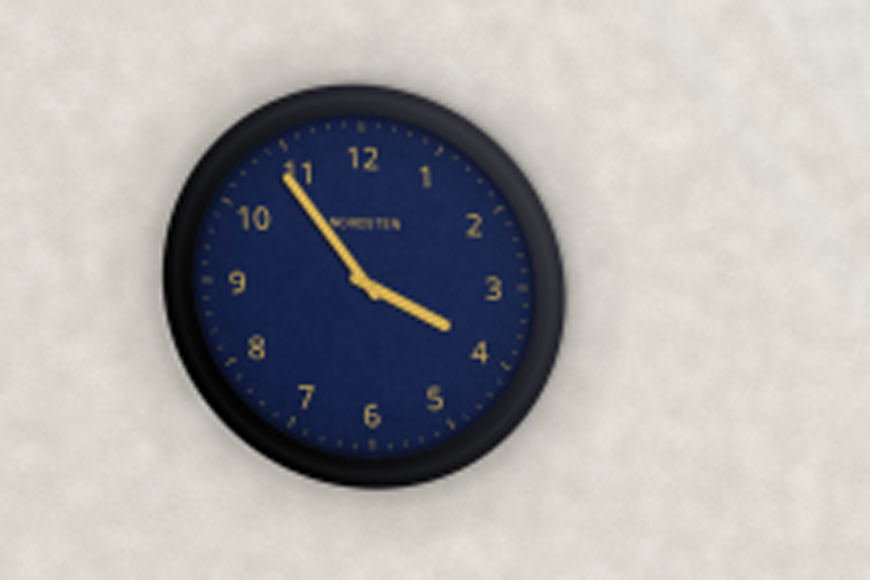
3:54
